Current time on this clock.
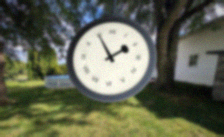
1:55
